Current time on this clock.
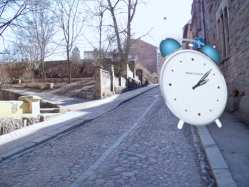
2:08
